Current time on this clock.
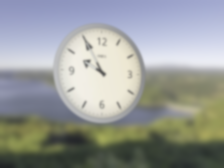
9:55
